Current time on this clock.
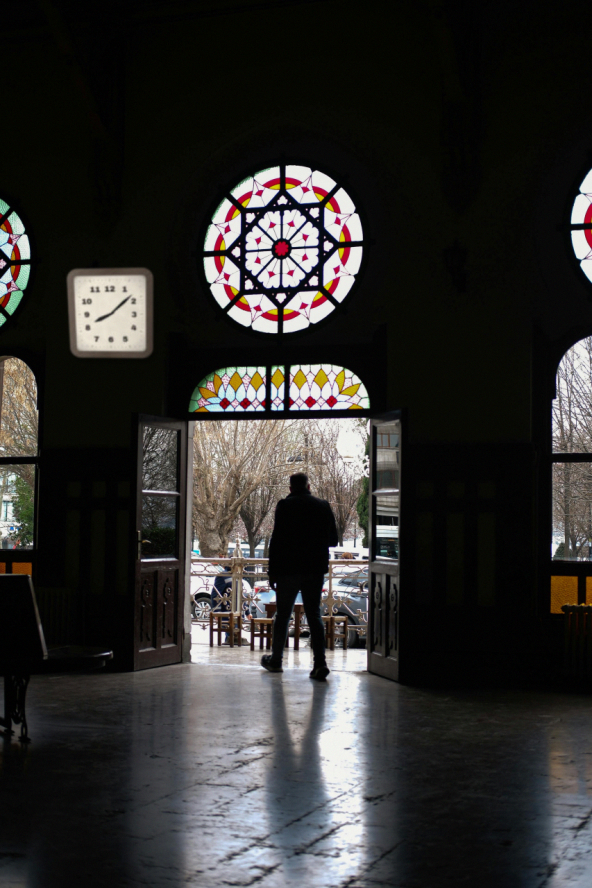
8:08
